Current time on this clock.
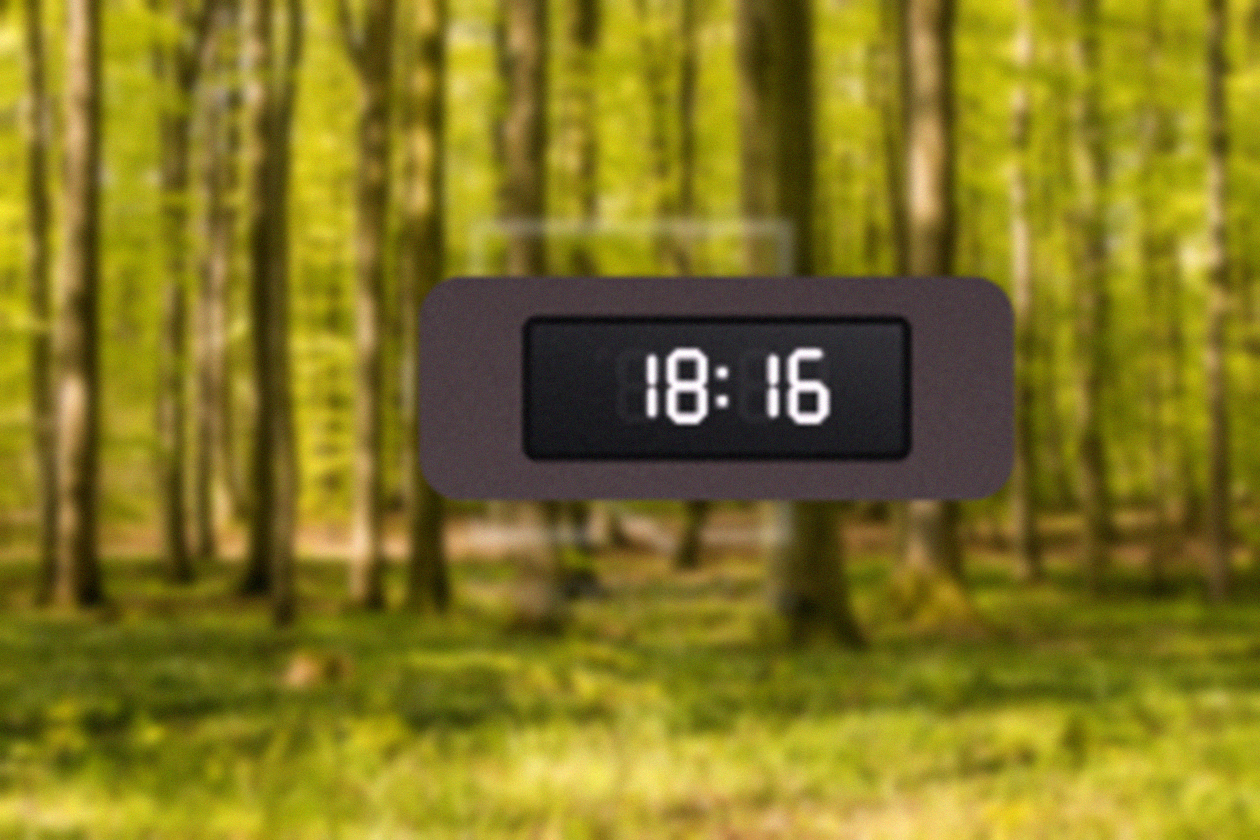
18:16
